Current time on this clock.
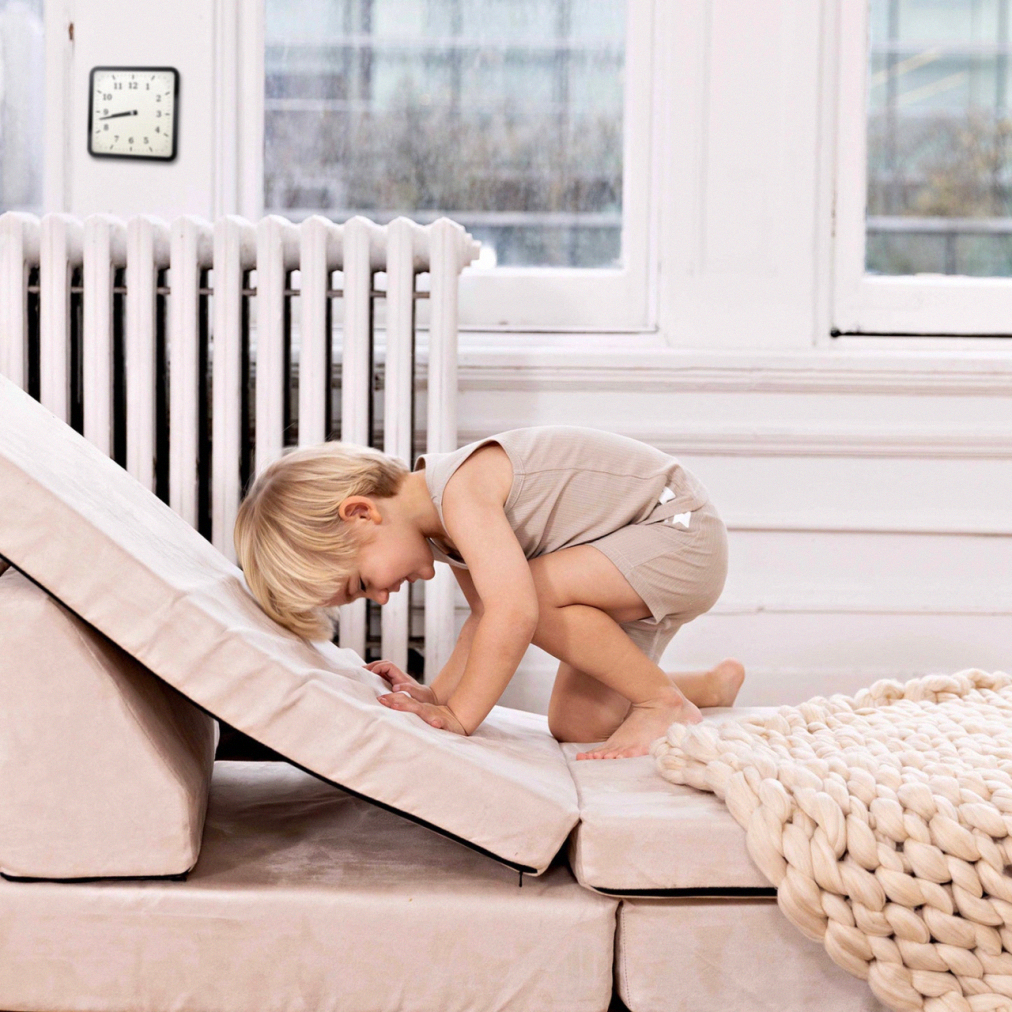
8:43
